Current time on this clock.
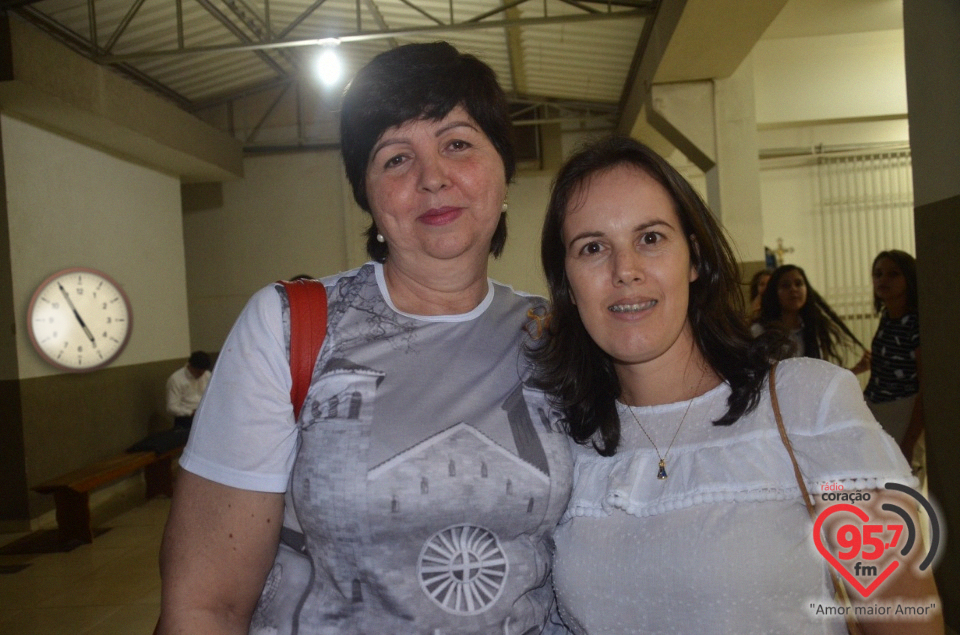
4:55
